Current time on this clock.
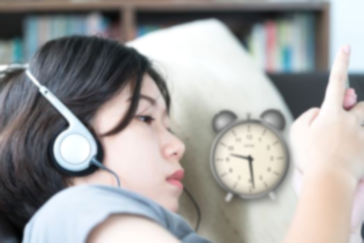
9:29
